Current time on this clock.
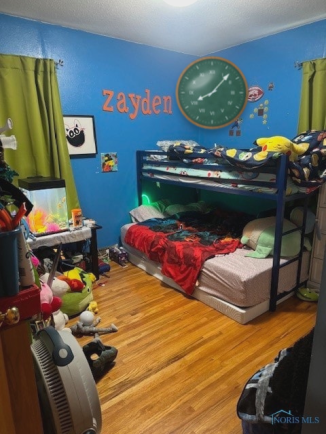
8:07
